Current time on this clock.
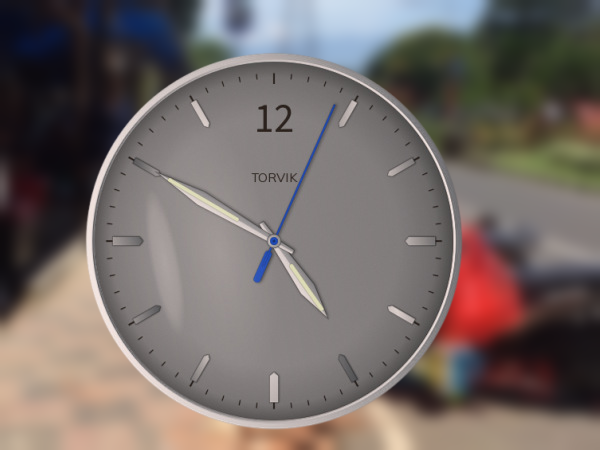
4:50:04
